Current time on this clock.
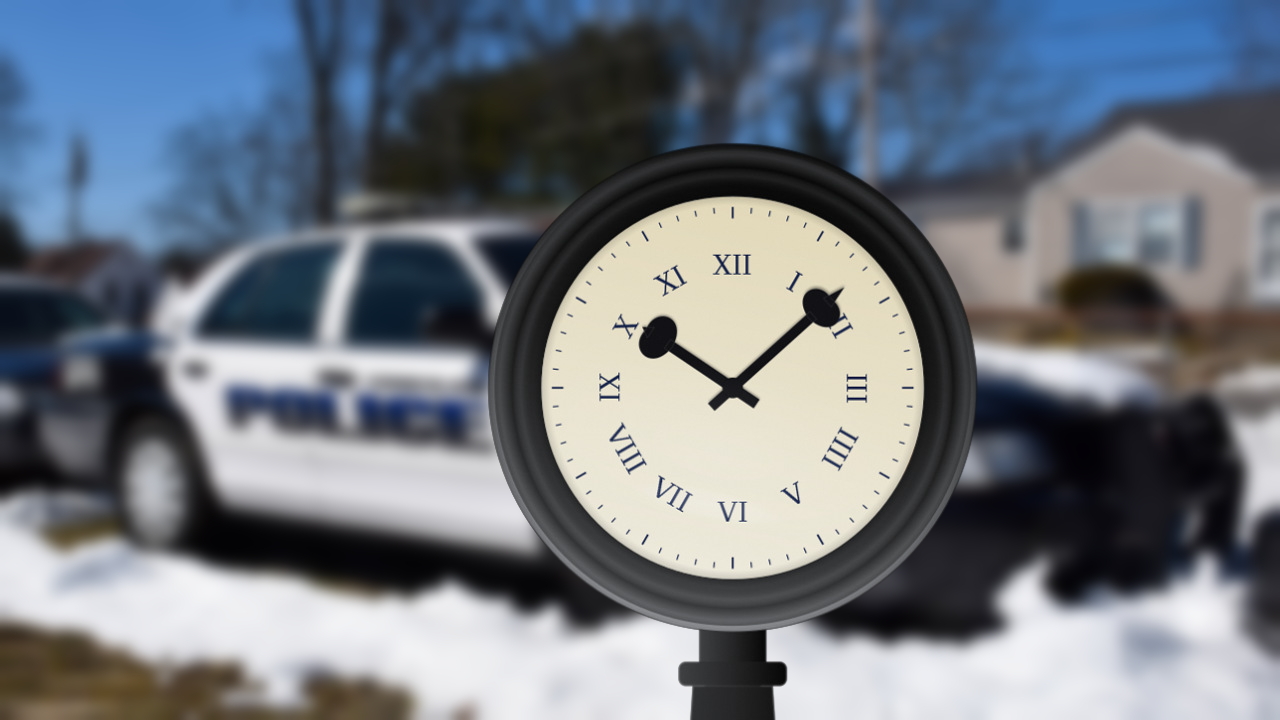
10:08
